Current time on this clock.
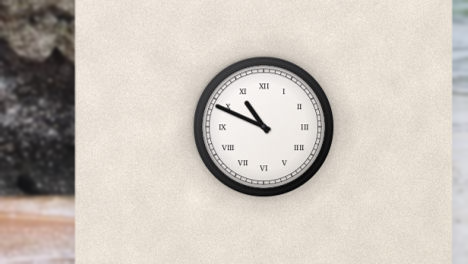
10:49
